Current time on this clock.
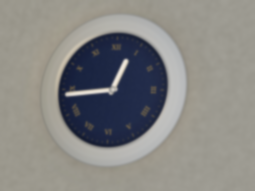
12:44
